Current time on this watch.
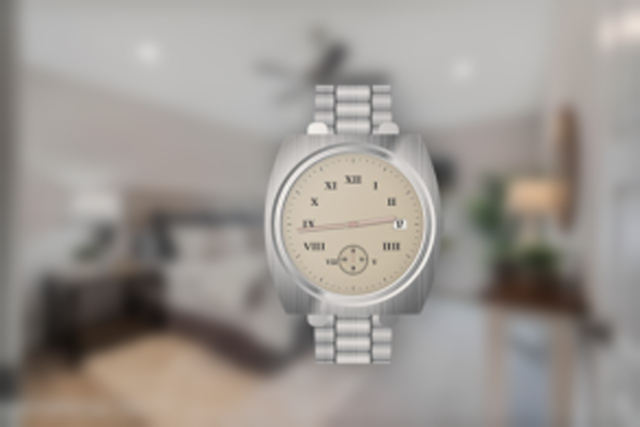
2:44
